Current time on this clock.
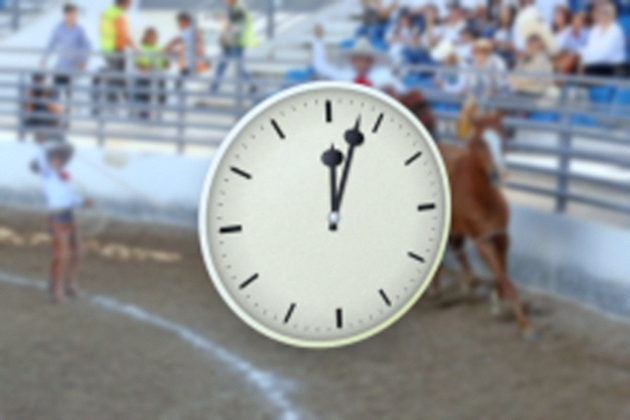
12:03
